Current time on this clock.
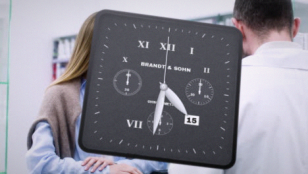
4:31
